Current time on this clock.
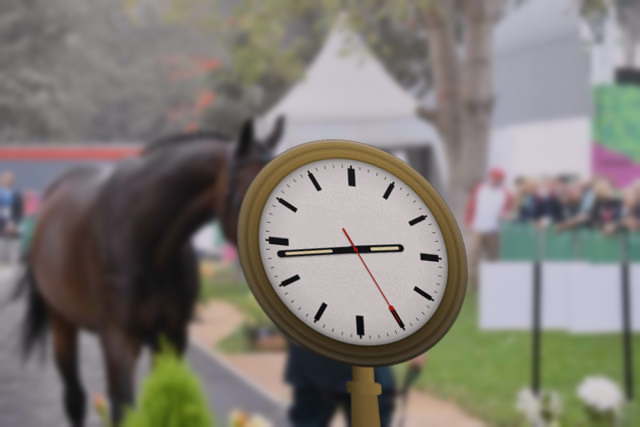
2:43:25
